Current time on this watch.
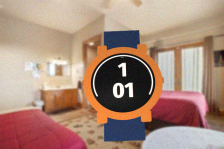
1:01
